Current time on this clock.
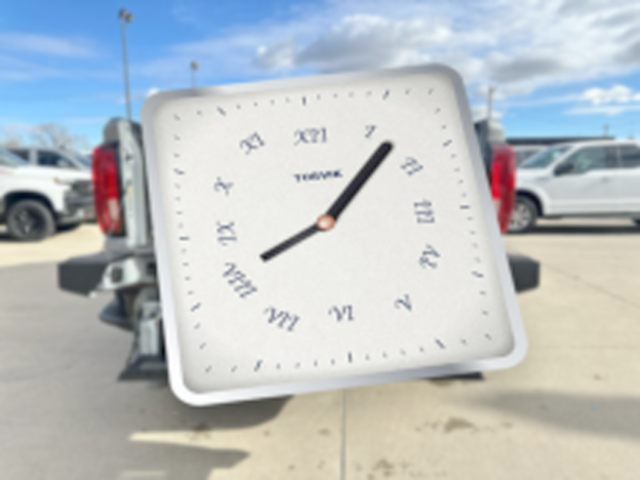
8:07
